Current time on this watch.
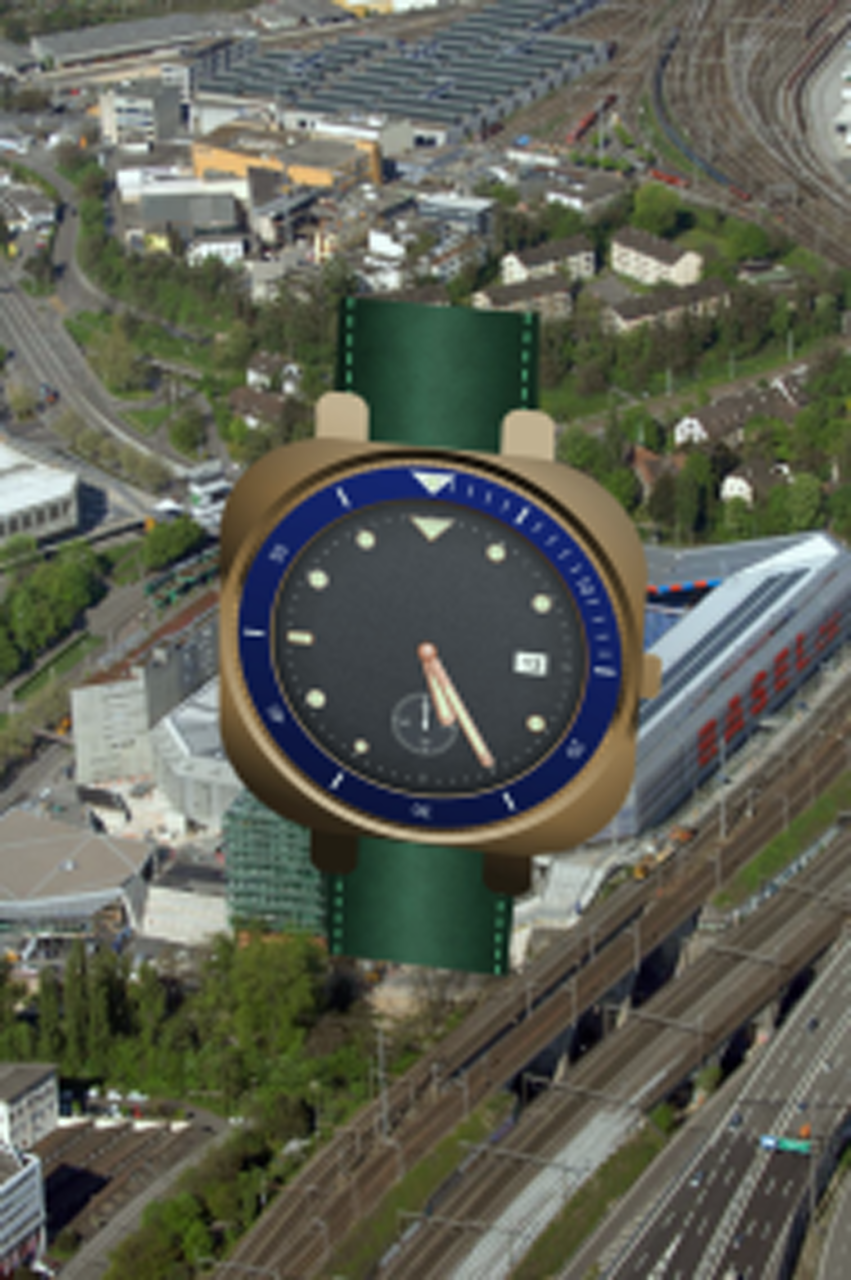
5:25
